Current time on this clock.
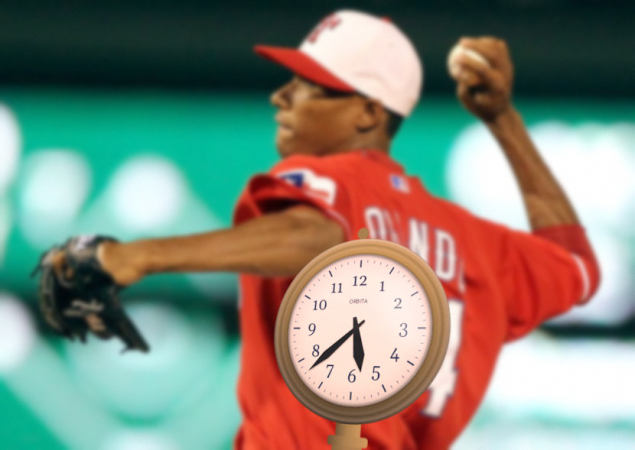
5:38
